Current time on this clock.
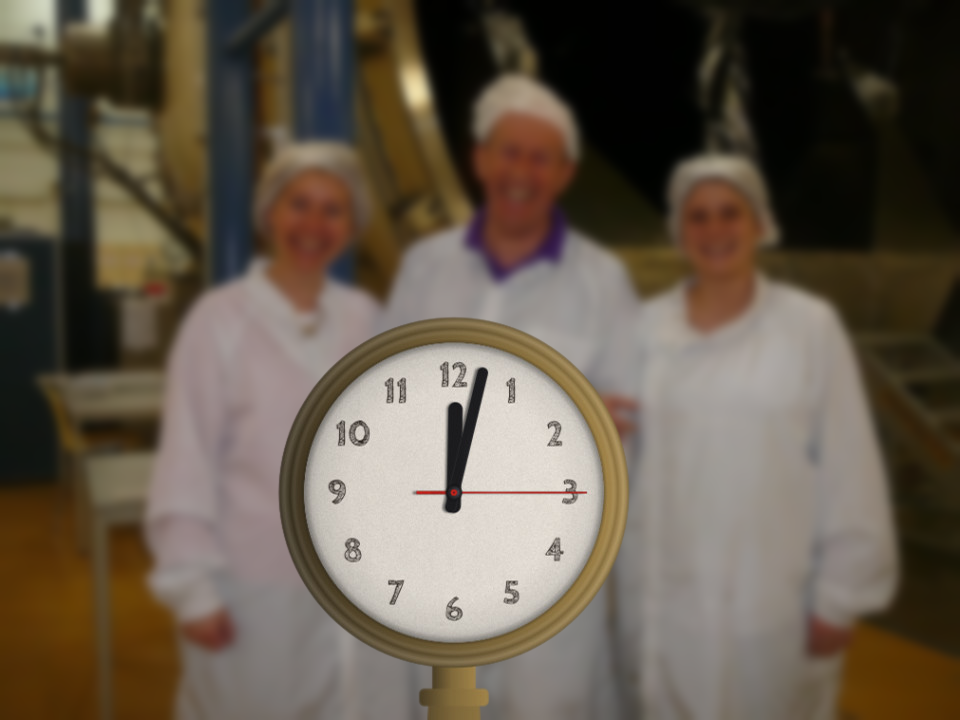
12:02:15
